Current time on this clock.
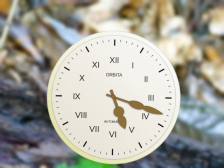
5:18
